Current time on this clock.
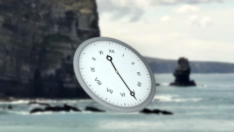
11:26
